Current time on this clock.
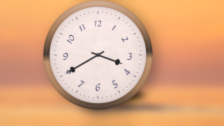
3:40
